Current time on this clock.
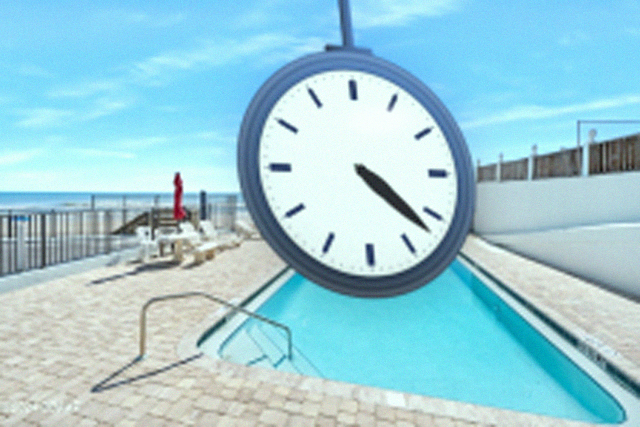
4:22
